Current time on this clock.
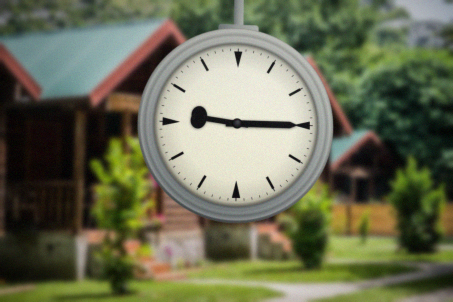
9:15
